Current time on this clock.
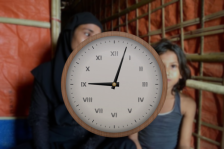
9:03
